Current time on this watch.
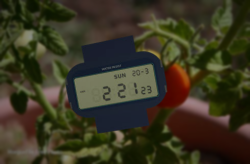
2:21:23
